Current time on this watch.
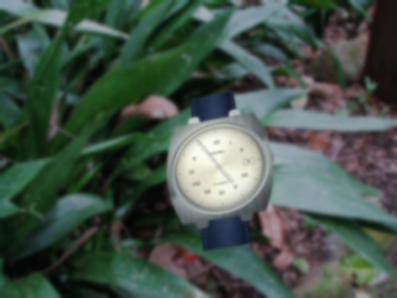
4:55
